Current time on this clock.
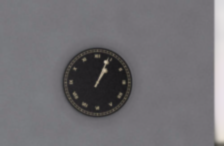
1:04
